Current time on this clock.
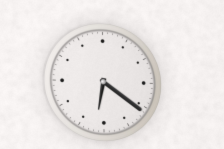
6:21
